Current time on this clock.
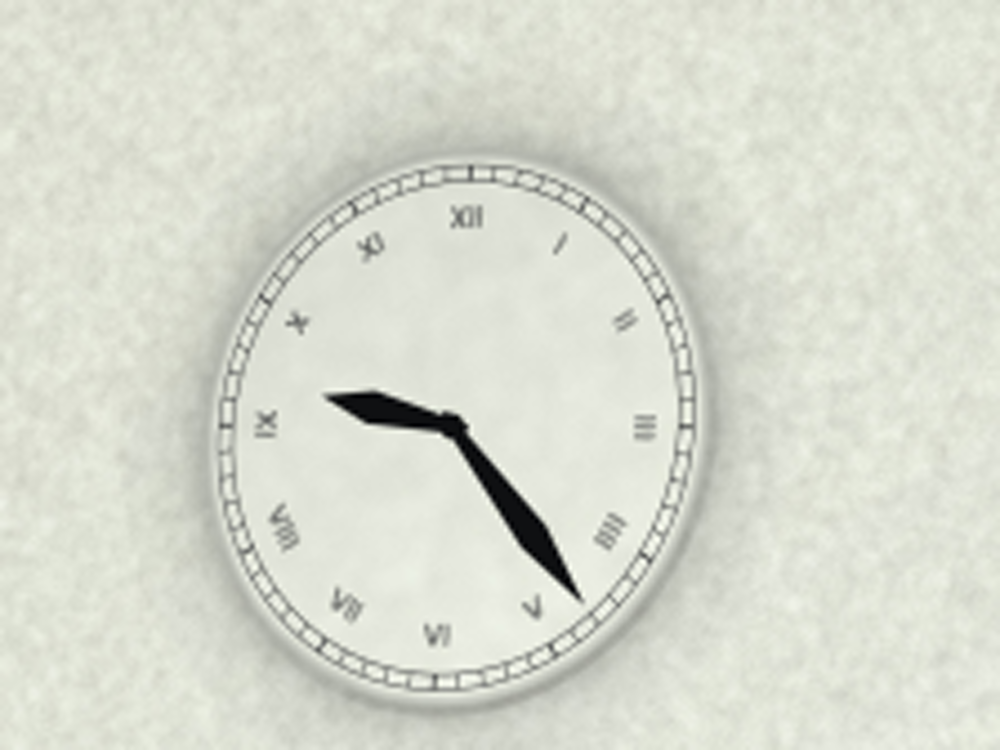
9:23
